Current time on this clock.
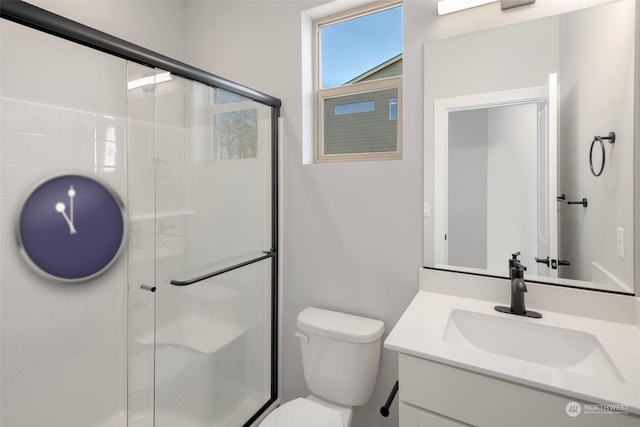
11:00
